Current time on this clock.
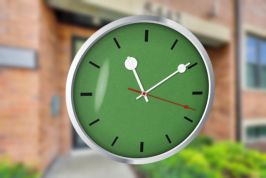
11:09:18
